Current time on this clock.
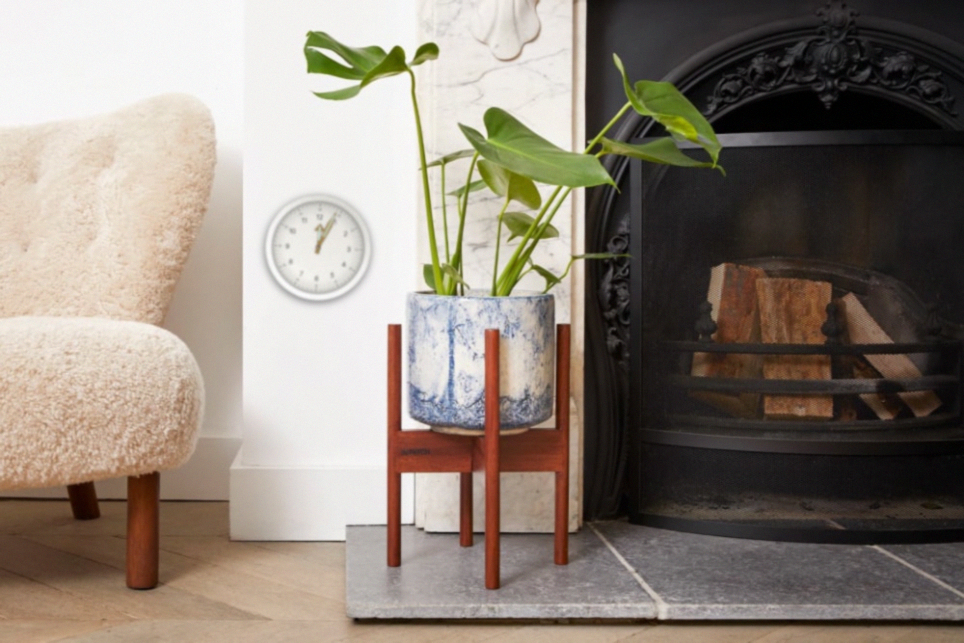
12:04
